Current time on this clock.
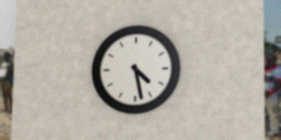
4:28
